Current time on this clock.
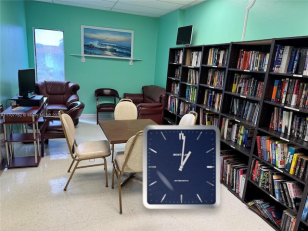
1:01
